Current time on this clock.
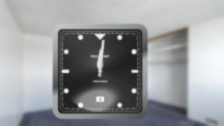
12:01
